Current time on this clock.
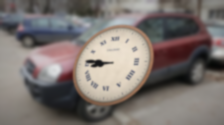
8:46
